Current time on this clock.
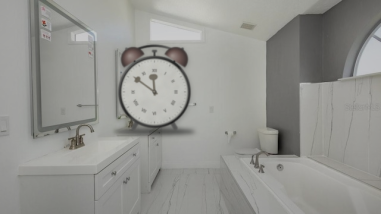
11:51
